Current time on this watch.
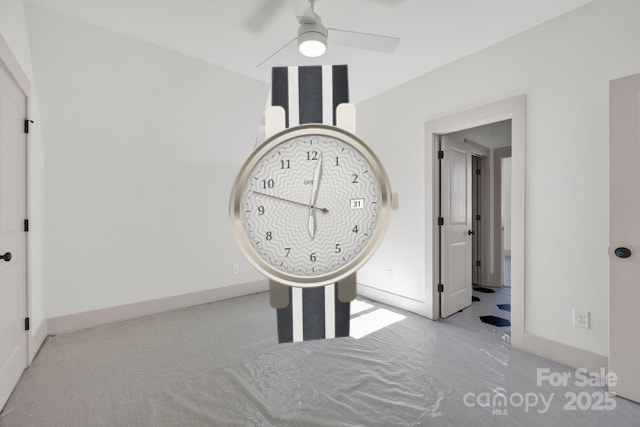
6:01:48
